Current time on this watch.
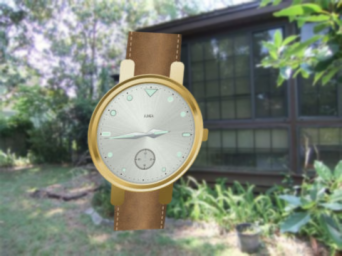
2:44
